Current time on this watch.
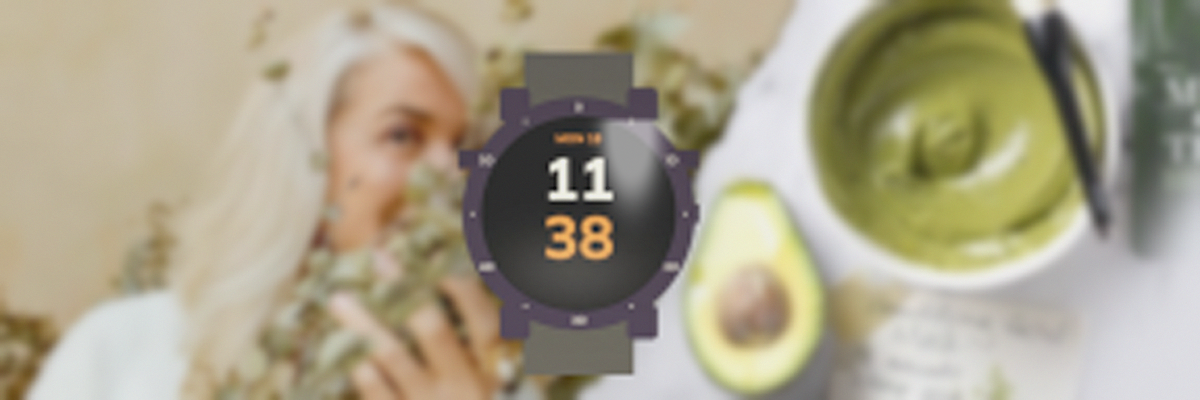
11:38
